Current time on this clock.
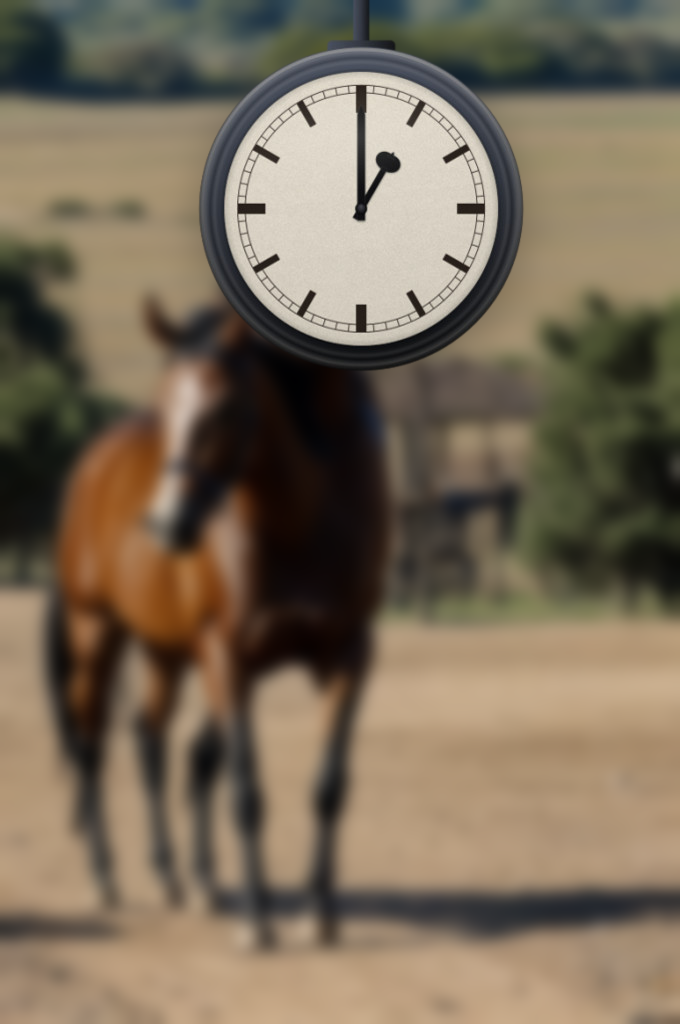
1:00
